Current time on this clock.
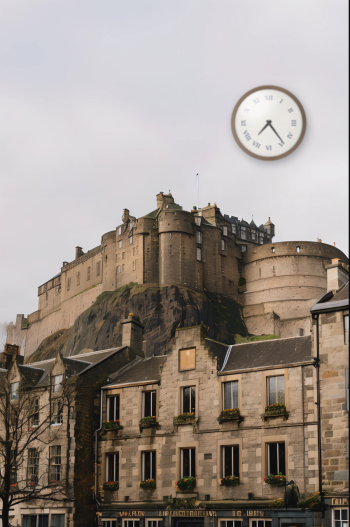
7:24
